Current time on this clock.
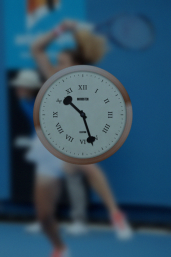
10:27
